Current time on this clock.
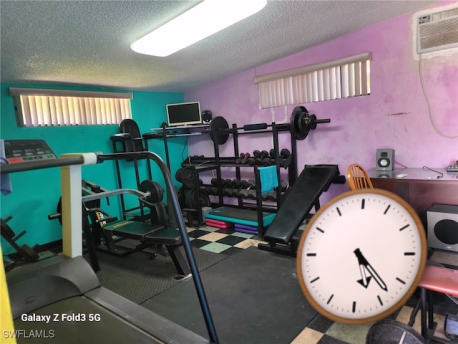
5:23
